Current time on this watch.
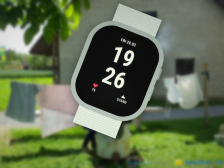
19:26
